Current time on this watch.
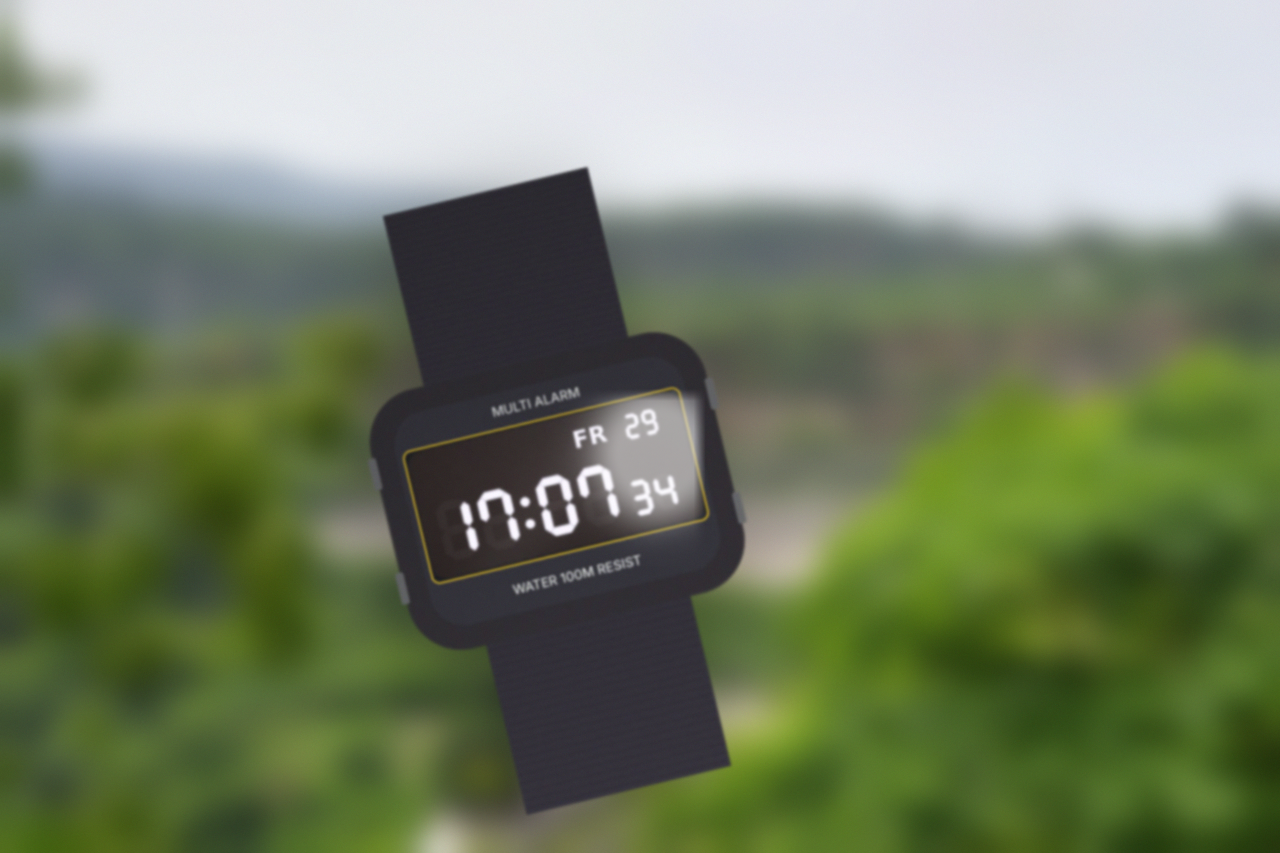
17:07:34
